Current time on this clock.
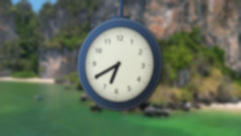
6:40
